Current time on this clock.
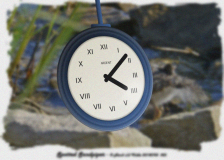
4:08
